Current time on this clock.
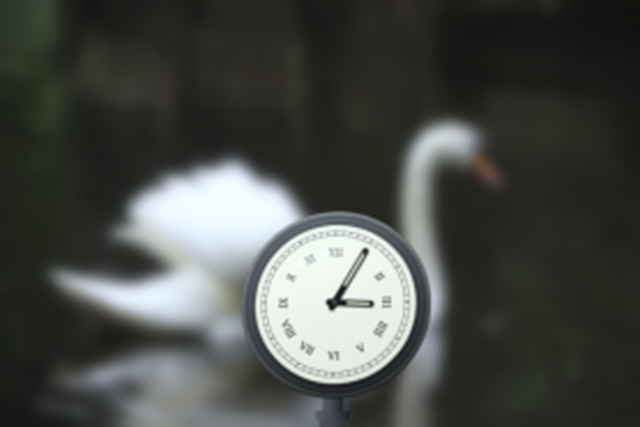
3:05
